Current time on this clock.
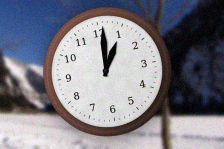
1:01
